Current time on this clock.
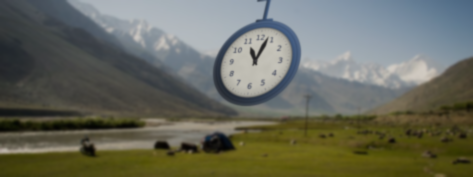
11:03
